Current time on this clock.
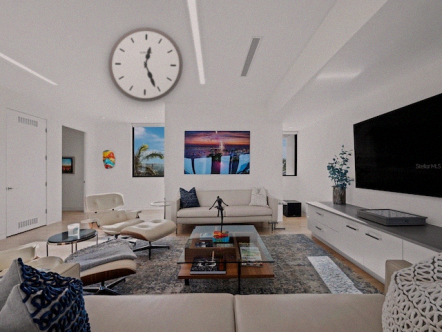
12:26
